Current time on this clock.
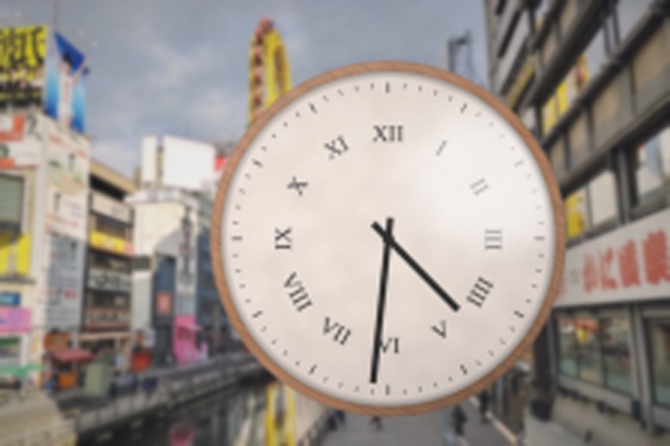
4:31
